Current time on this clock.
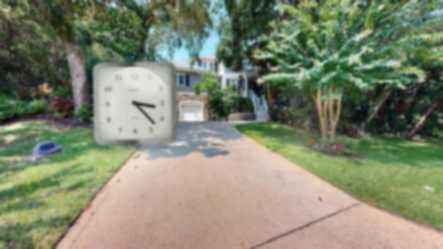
3:23
